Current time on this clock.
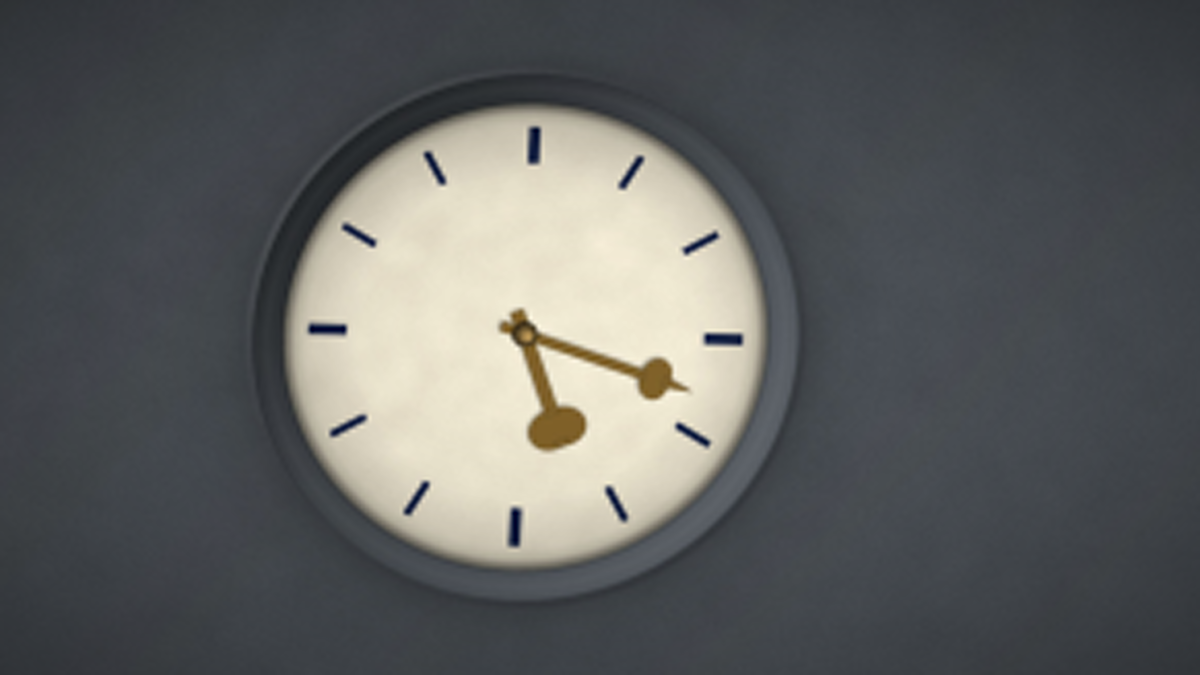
5:18
